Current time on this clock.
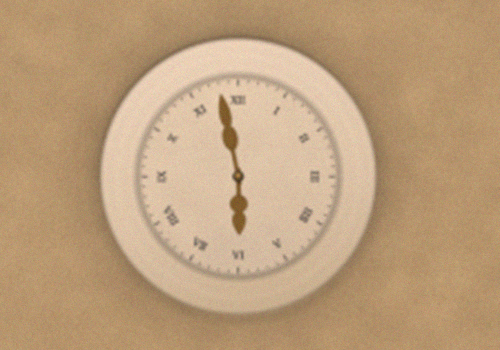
5:58
